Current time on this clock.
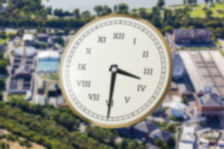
3:30
